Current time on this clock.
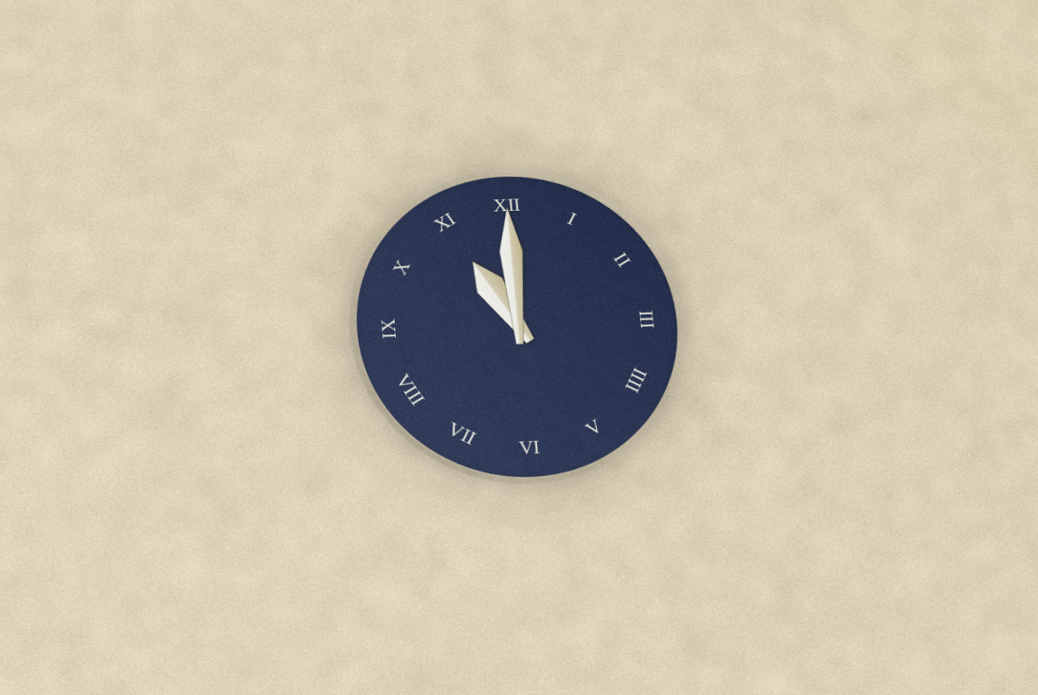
11:00
